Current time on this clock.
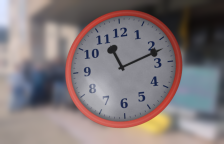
11:12
